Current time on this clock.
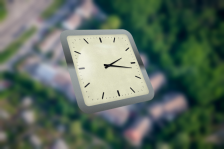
2:17
